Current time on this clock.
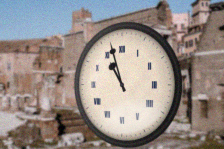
10:57
